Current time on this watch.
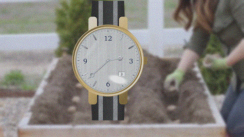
2:38
